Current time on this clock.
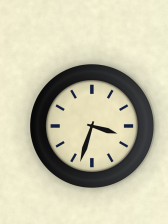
3:33
